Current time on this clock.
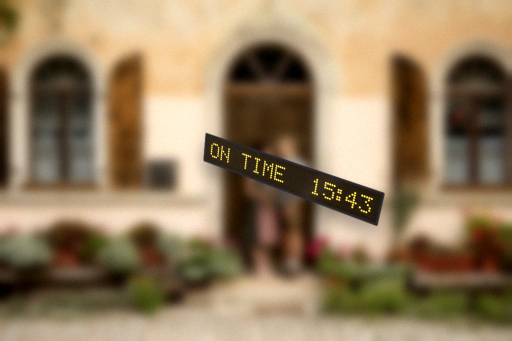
15:43
